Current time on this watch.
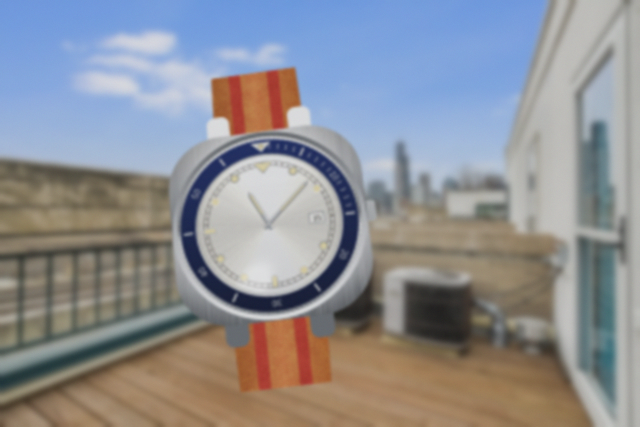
11:08
